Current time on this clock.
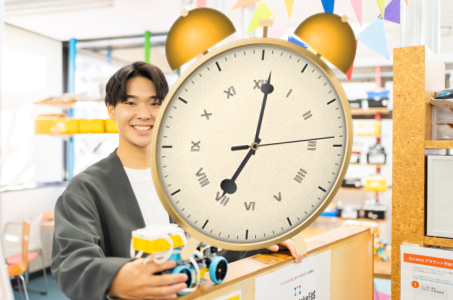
7:01:14
